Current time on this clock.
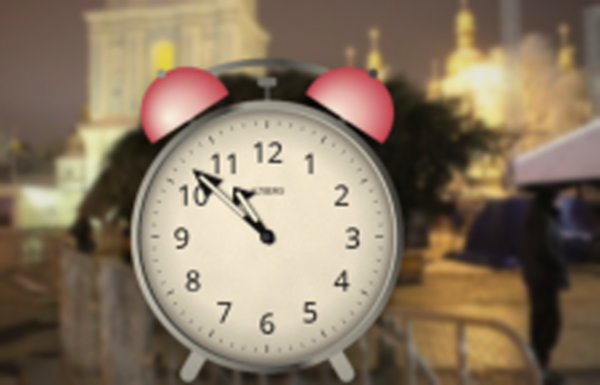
10:52
